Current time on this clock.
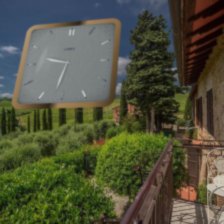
9:32
